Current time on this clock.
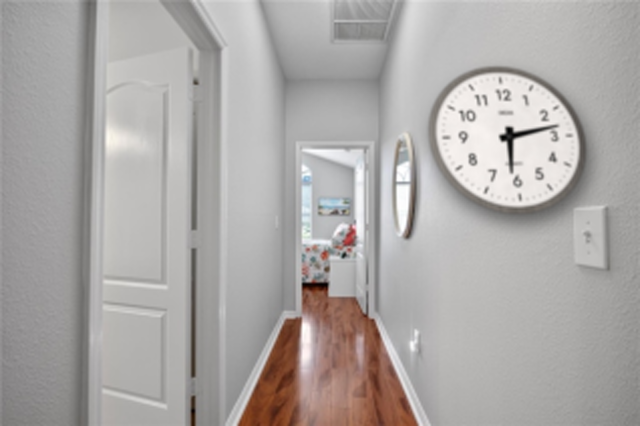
6:13
